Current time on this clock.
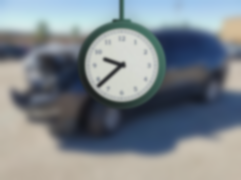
9:38
